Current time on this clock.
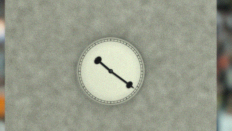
10:21
